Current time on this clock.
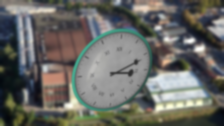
3:11
